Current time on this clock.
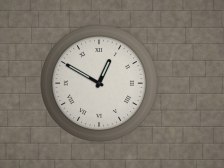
12:50
